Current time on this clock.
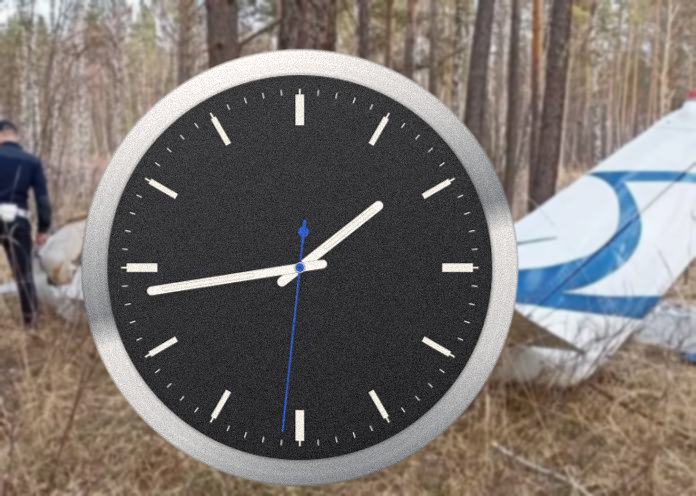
1:43:31
